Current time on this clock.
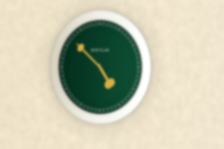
4:52
